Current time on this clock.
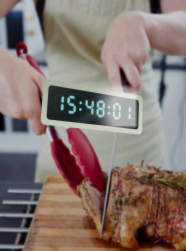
15:48:01
